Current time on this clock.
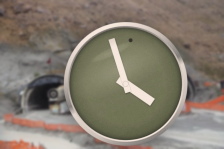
3:56
